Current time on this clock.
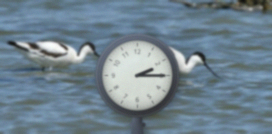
2:15
